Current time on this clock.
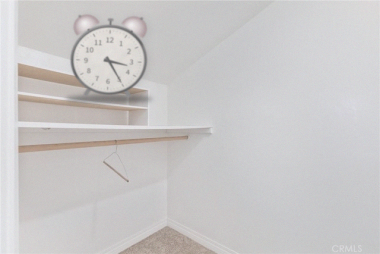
3:25
